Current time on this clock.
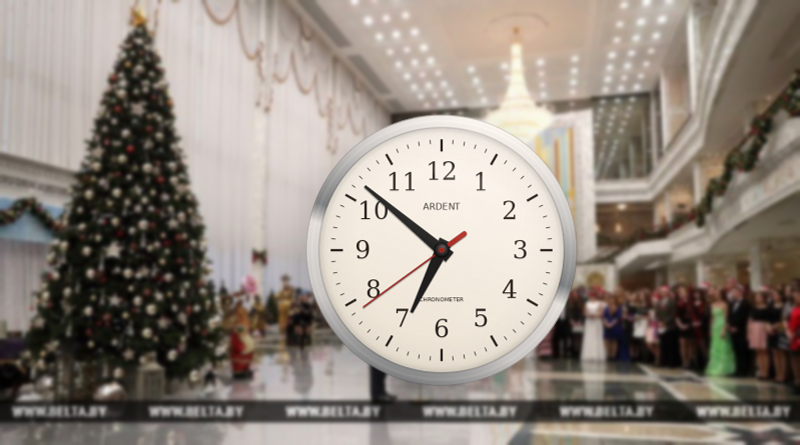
6:51:39
